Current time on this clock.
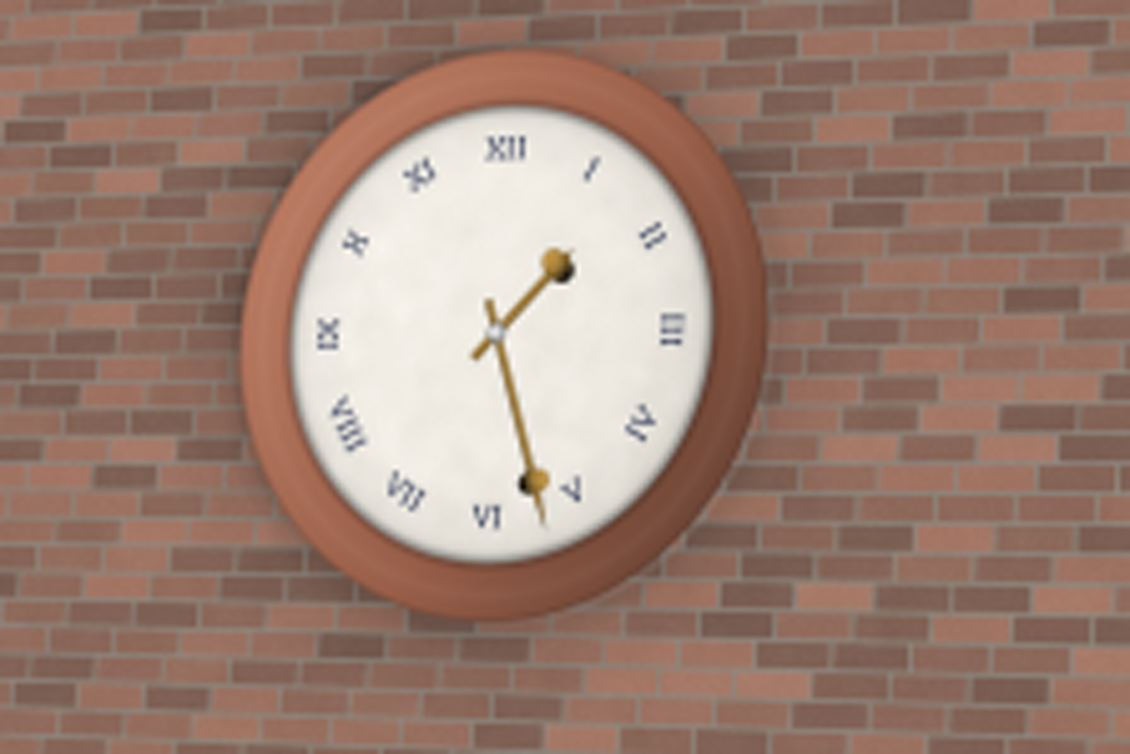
1:27
